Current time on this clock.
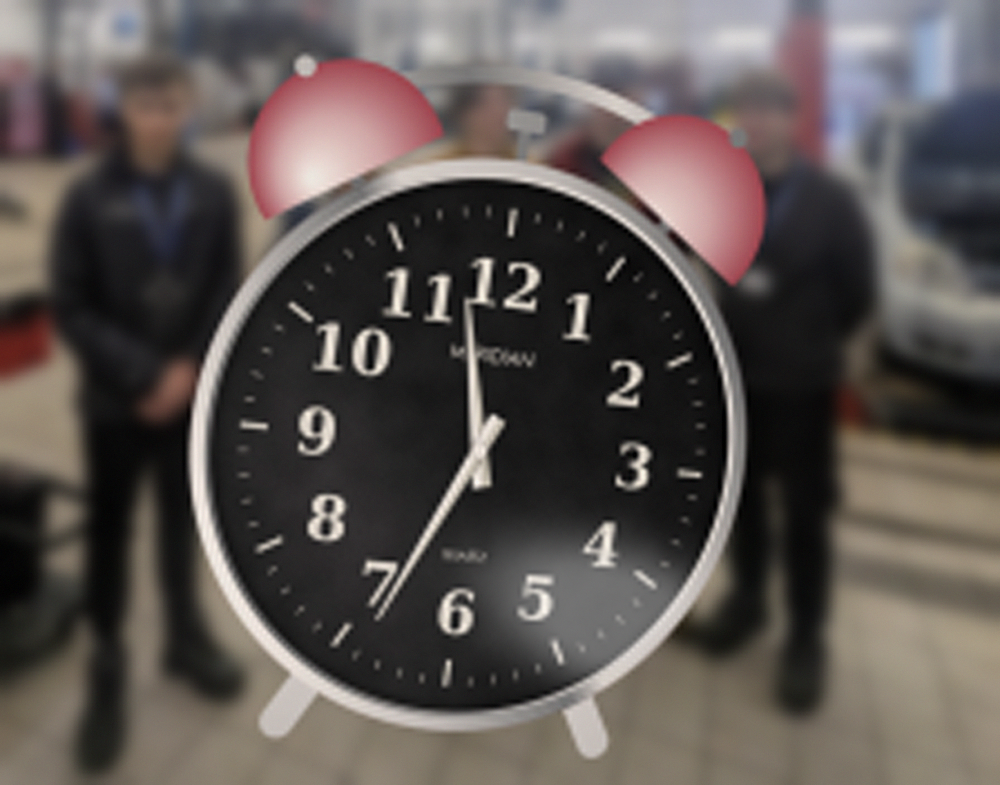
11:34
